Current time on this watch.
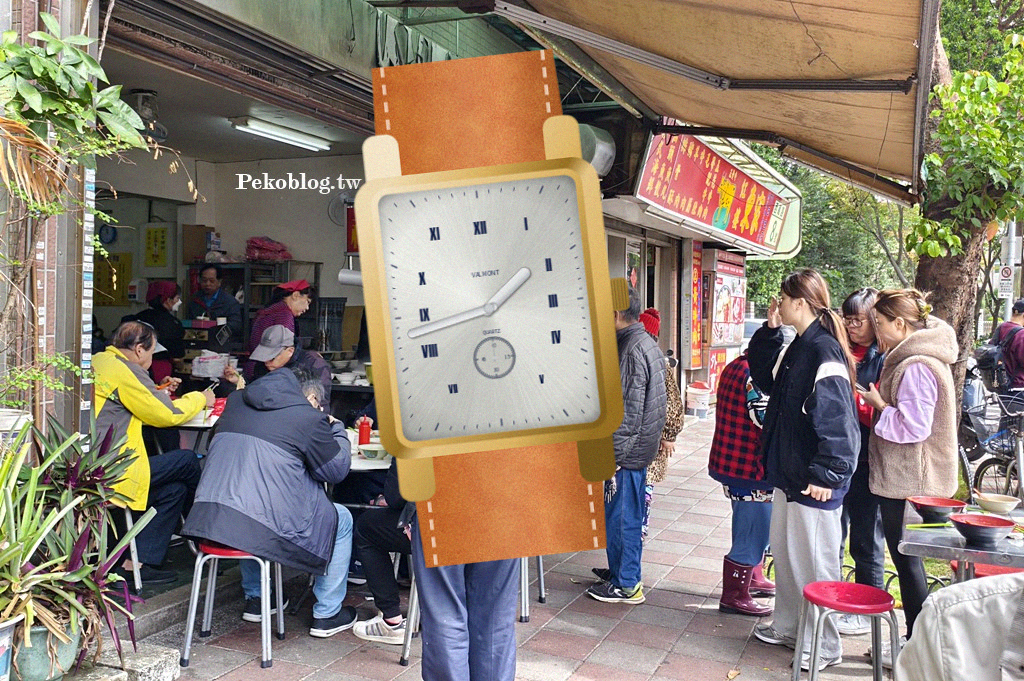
1:43
